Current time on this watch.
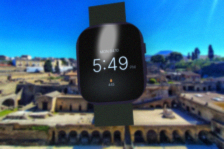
5:49
